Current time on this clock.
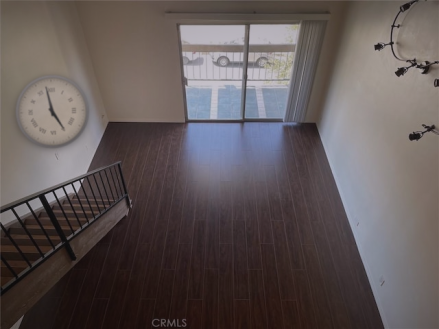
4:58
